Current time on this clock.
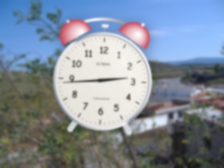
2:44
